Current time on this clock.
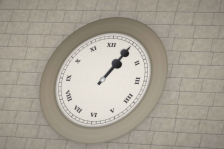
1:05
